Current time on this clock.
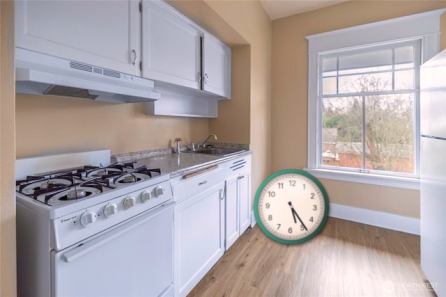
5:24
